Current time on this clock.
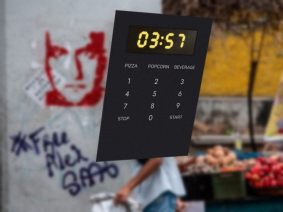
3:57
